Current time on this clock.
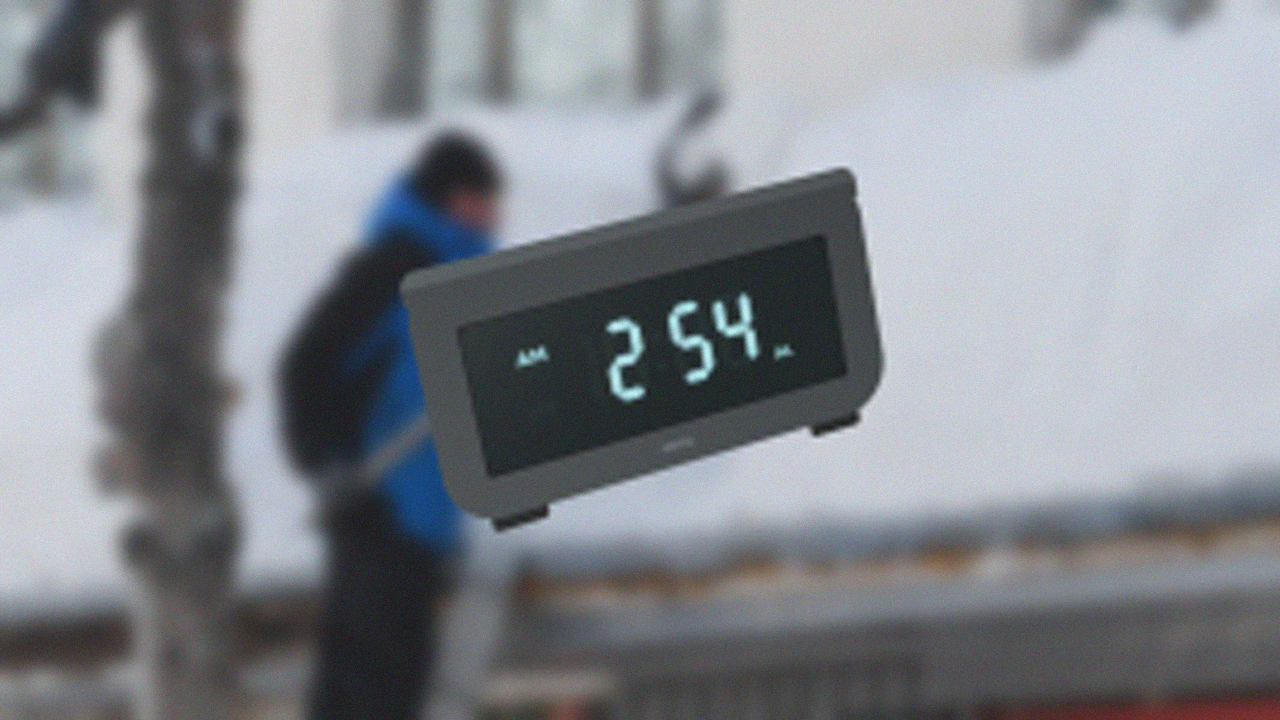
2:54
